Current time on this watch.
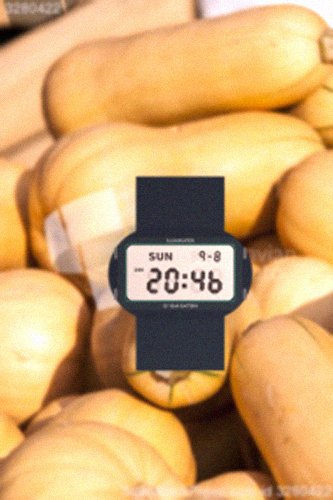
20:46
